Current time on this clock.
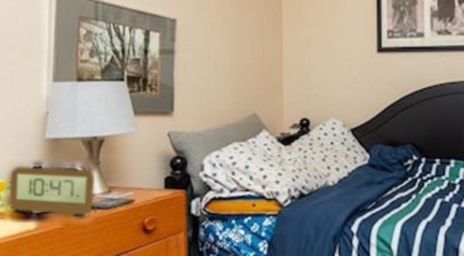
10:47
